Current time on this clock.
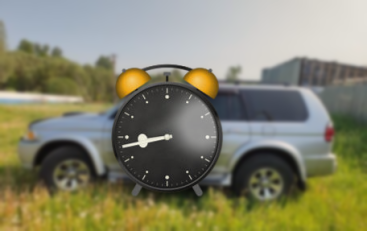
8:43
